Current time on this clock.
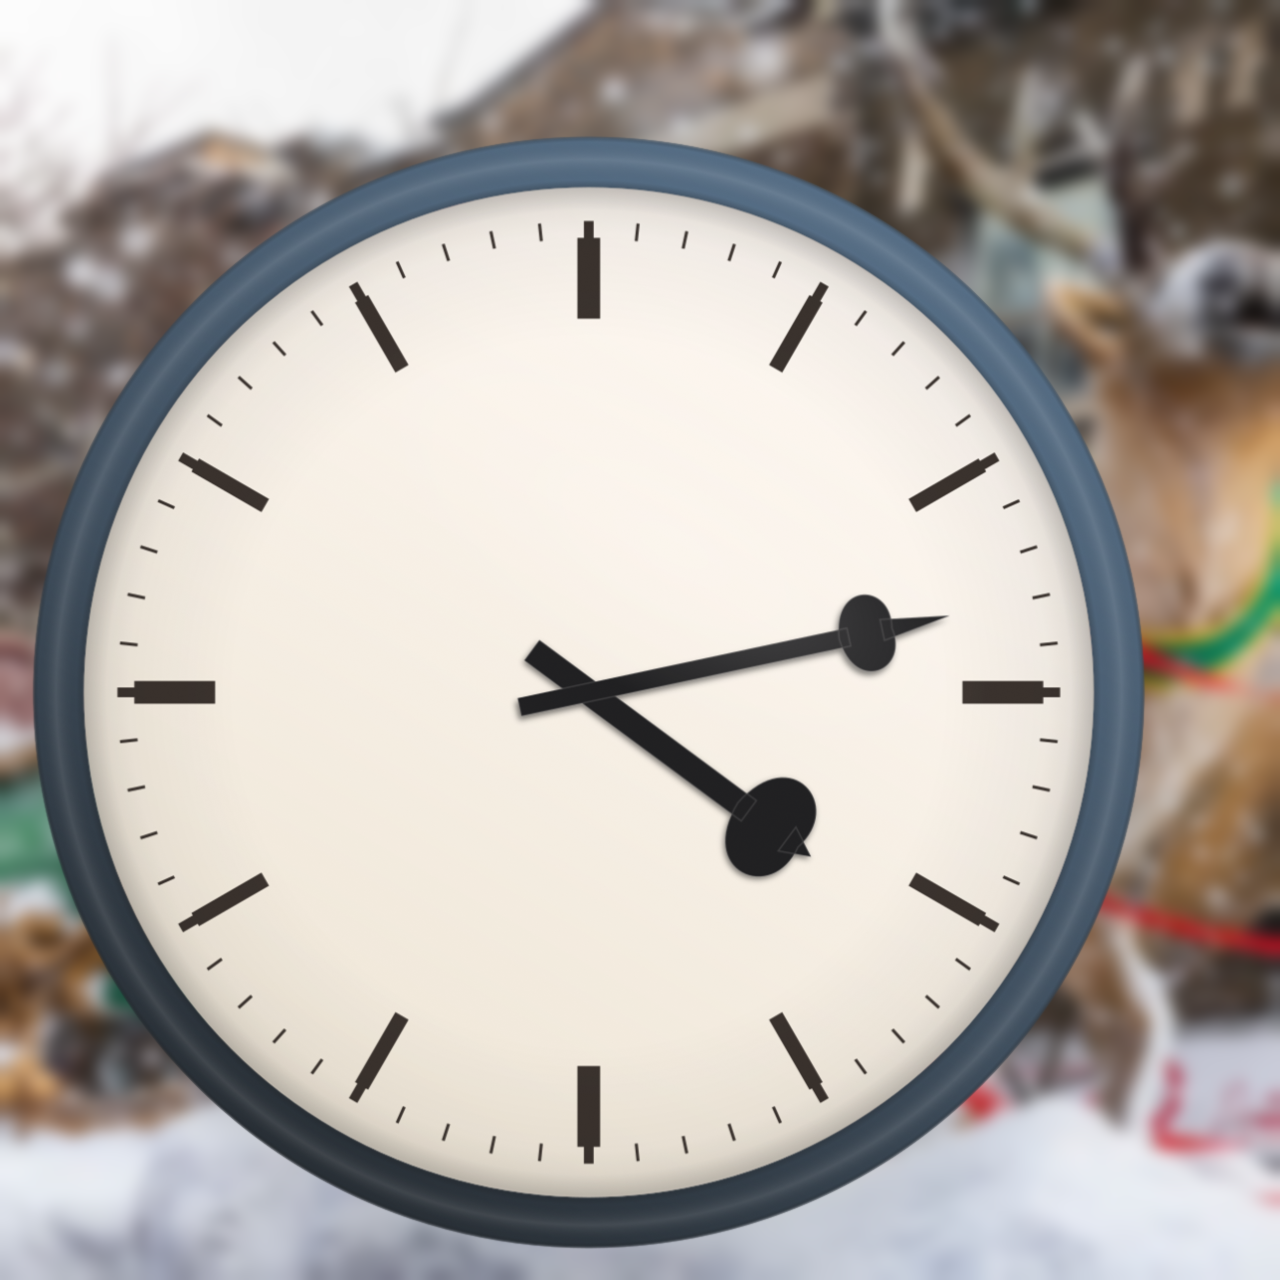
4:13
